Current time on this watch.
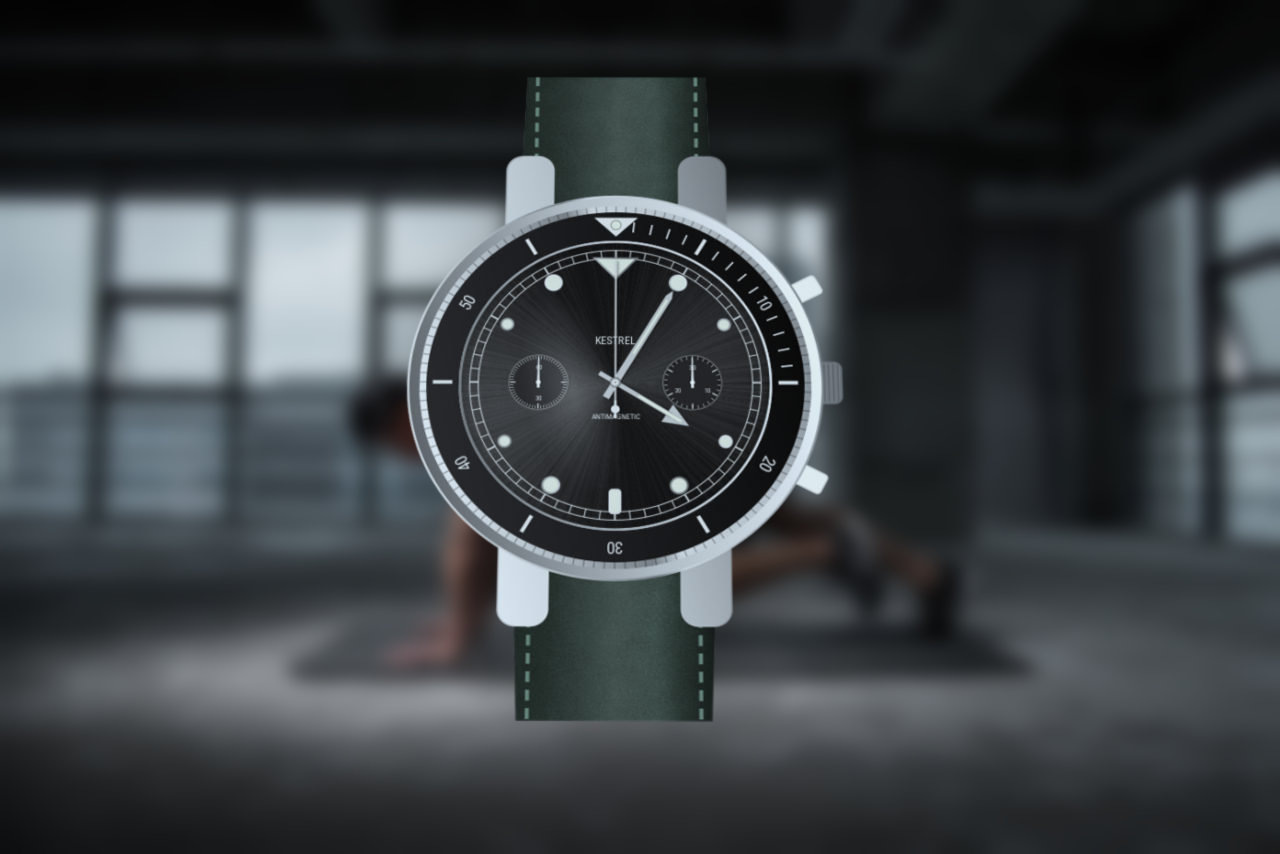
4:05
